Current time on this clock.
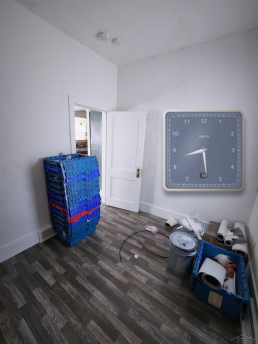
8:29
